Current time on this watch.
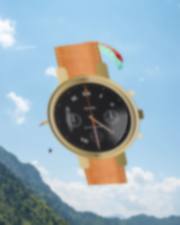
4:30
